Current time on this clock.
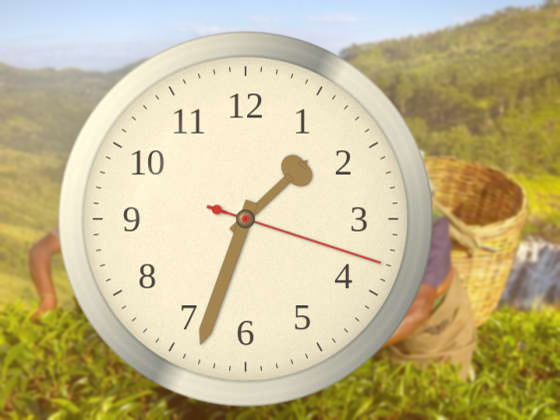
1:33:18
